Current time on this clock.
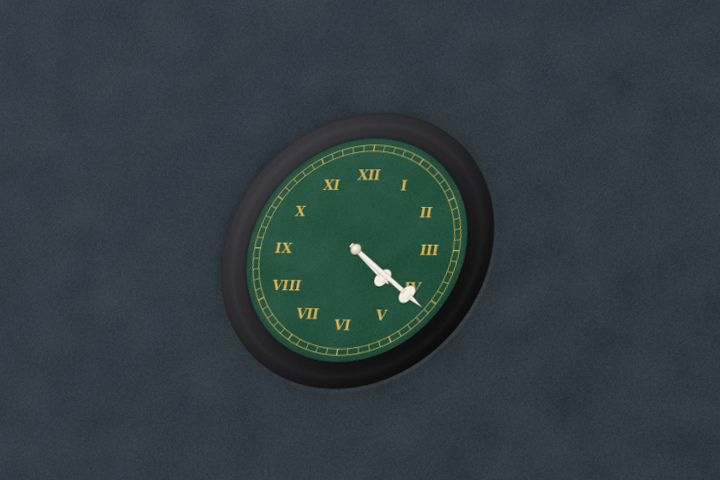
4:21
